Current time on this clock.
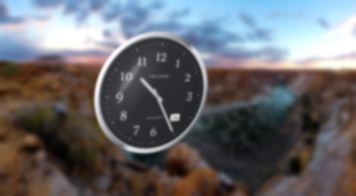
10:25
